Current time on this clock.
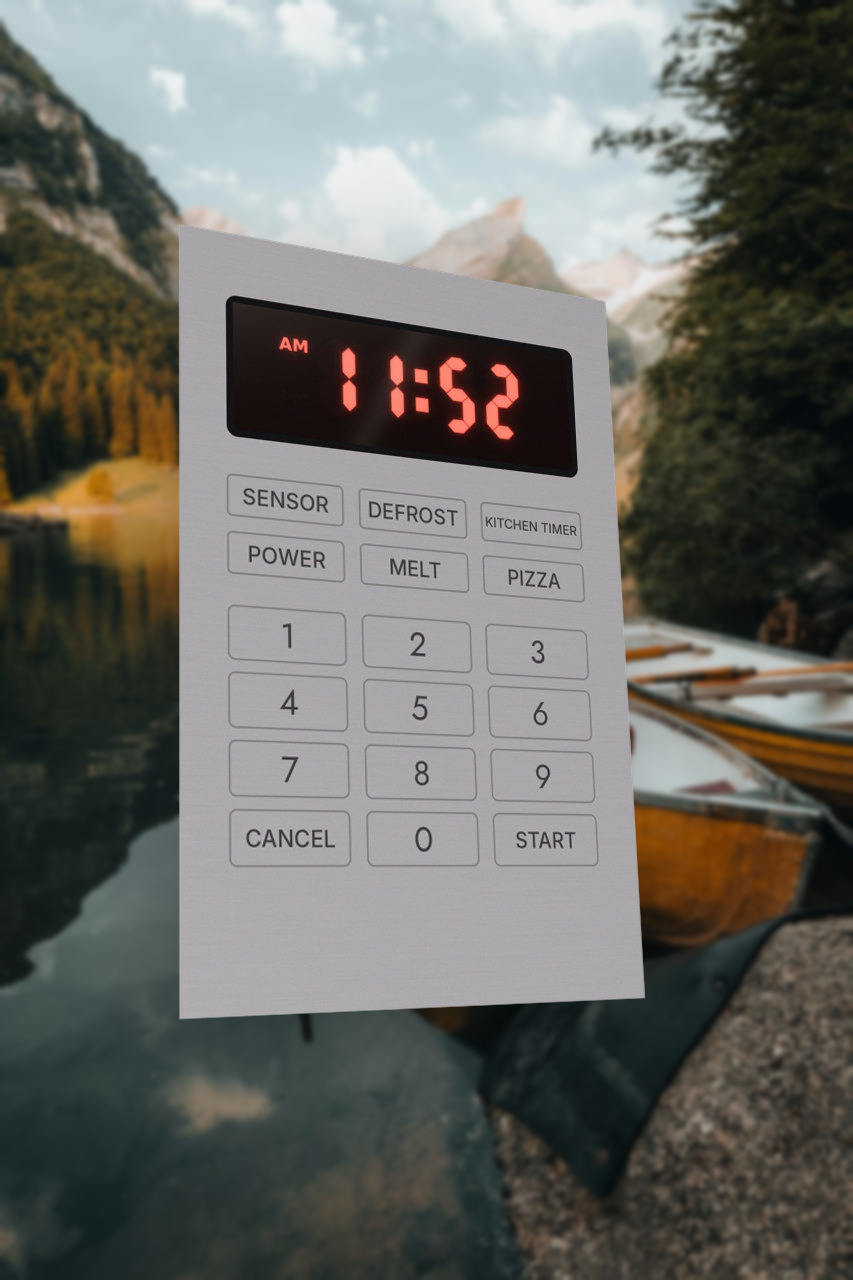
11:52
